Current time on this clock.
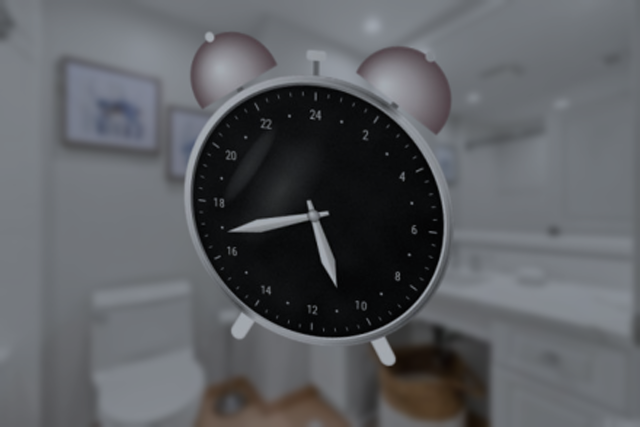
10:42
